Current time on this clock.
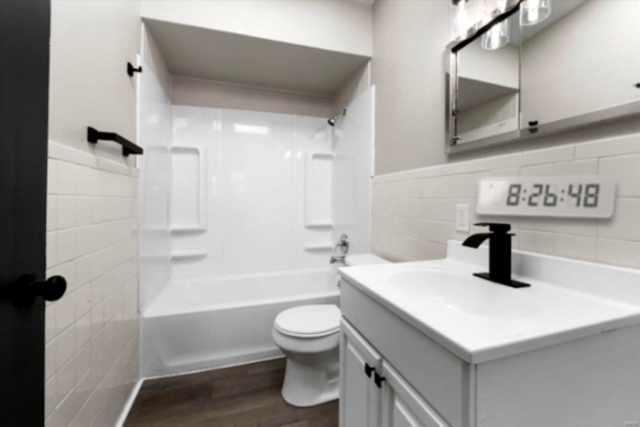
8:26:48
